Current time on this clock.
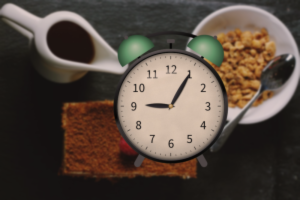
9:05
